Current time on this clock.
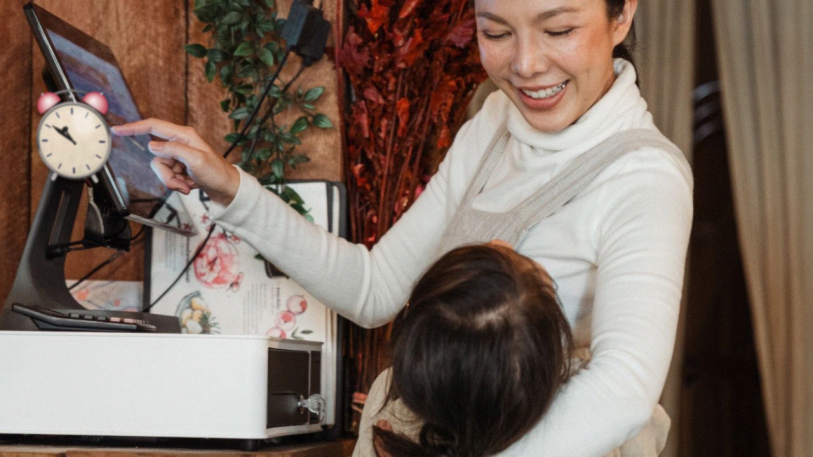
10:51
